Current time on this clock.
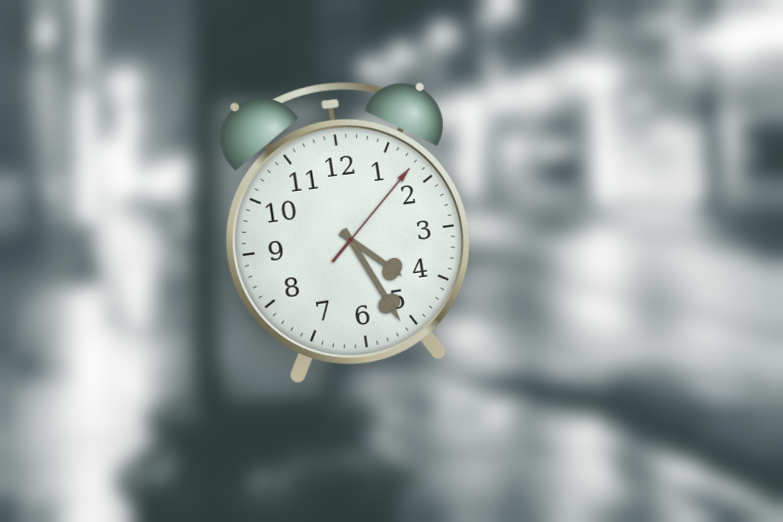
4:26:08
